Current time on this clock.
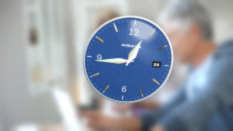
12:44
